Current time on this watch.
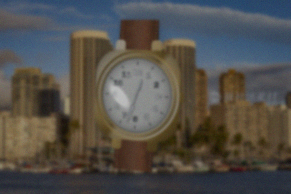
12:33
